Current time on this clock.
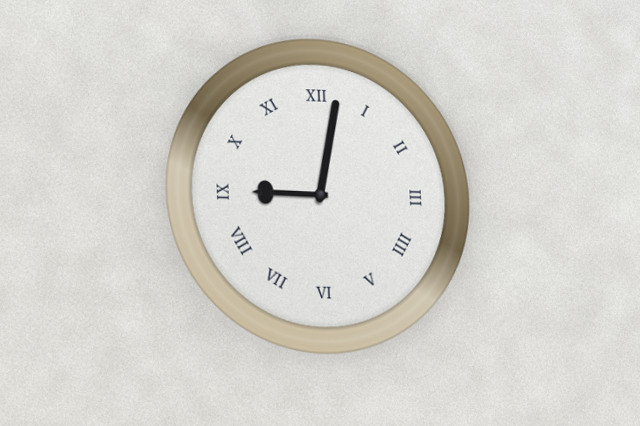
9:02
